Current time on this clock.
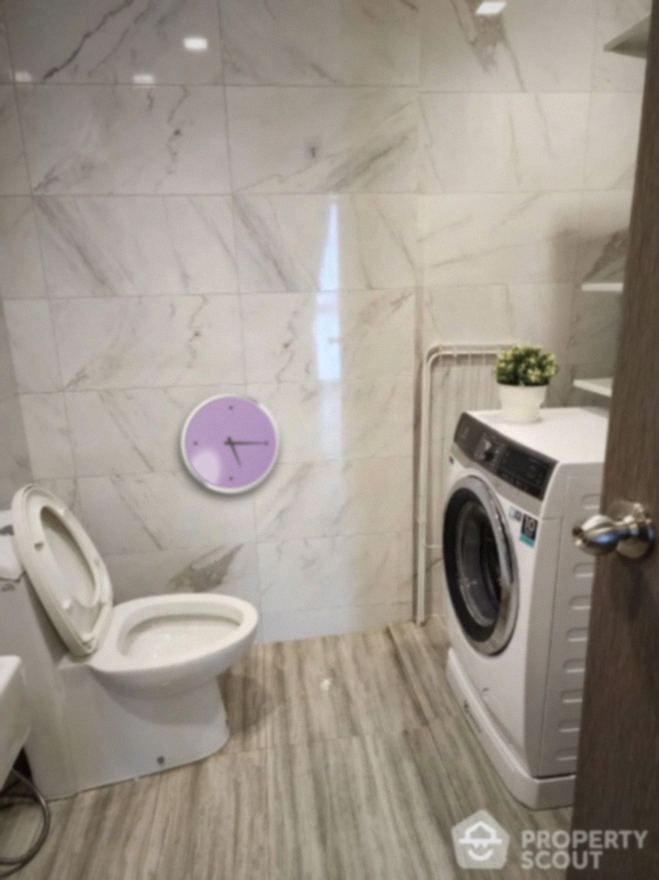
5:15
